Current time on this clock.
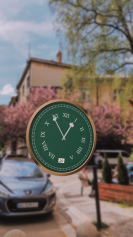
12:54
